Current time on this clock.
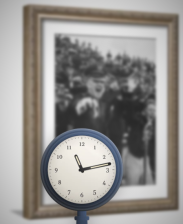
11:13
